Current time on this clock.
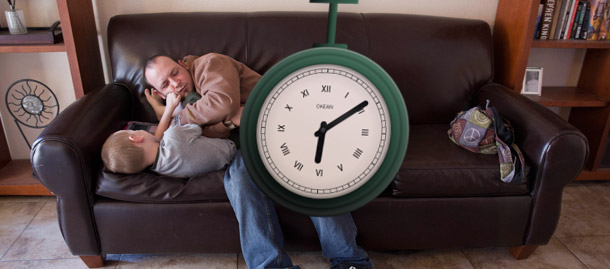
6:09
